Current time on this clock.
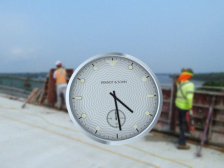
4:29
